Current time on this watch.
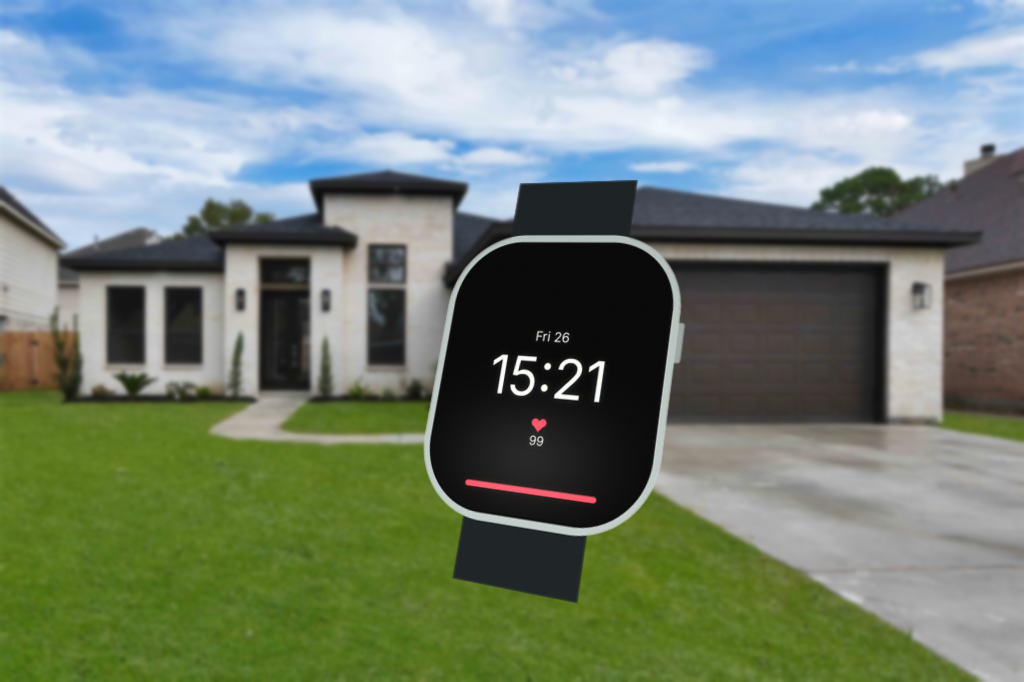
15:21
